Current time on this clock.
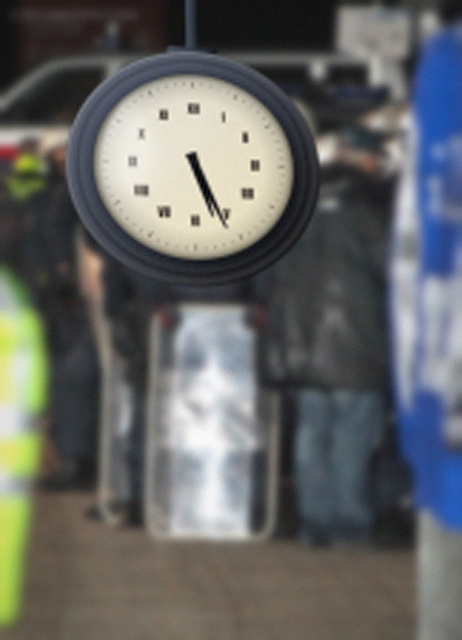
5:26
